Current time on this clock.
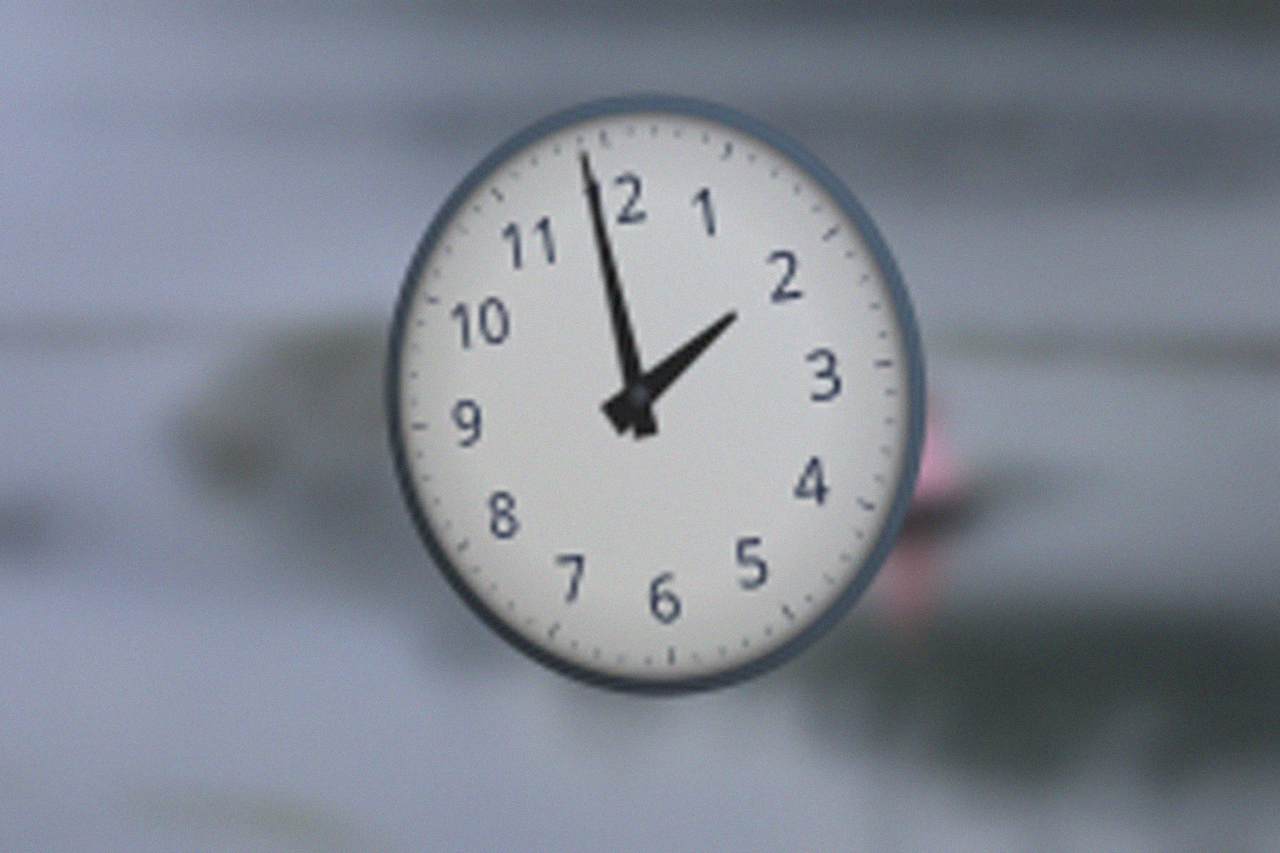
1:59
